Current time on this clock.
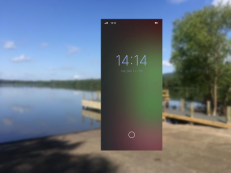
14:14
